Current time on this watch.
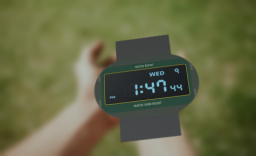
1:47:44
